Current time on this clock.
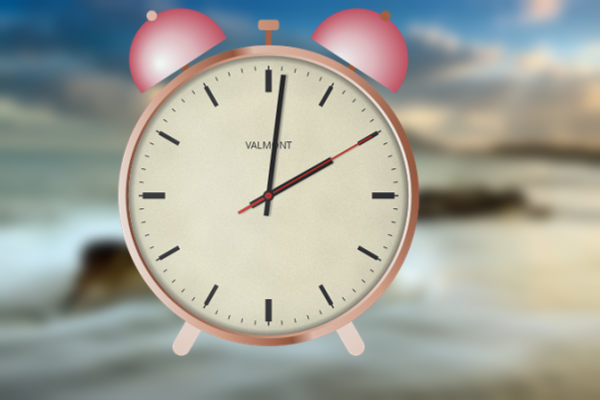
2:01:10
